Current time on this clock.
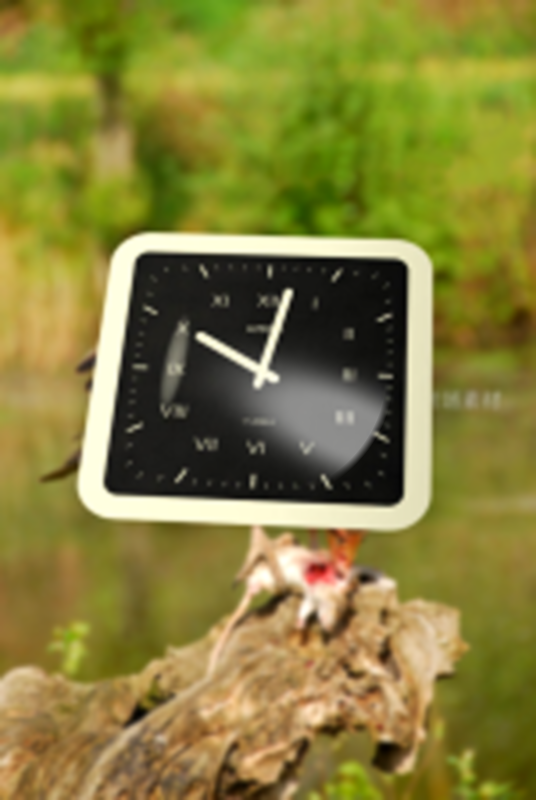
10:02
